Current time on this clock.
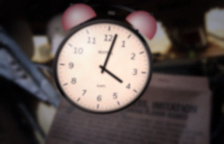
4:02
